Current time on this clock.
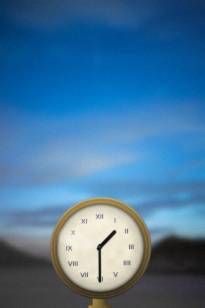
1:30
